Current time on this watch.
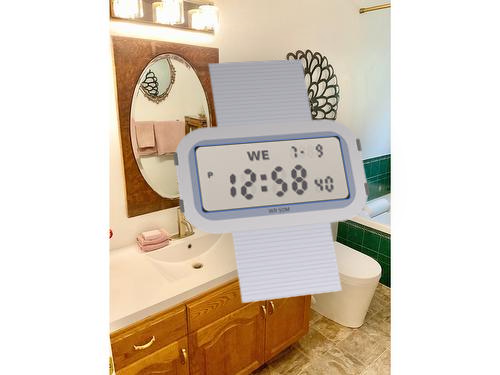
12:58:40
